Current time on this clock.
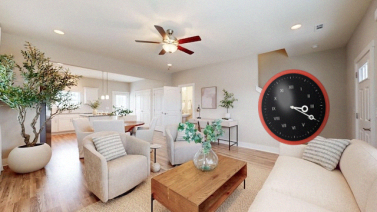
3:20
